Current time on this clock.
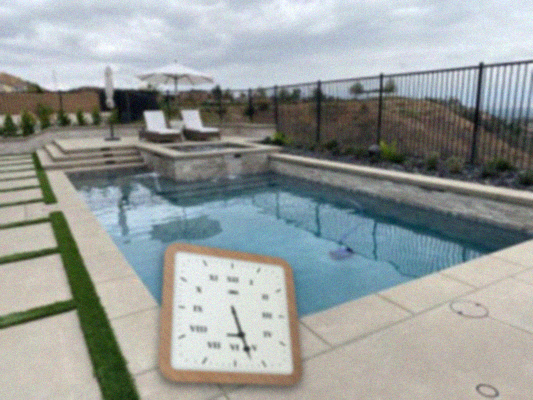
5:27
